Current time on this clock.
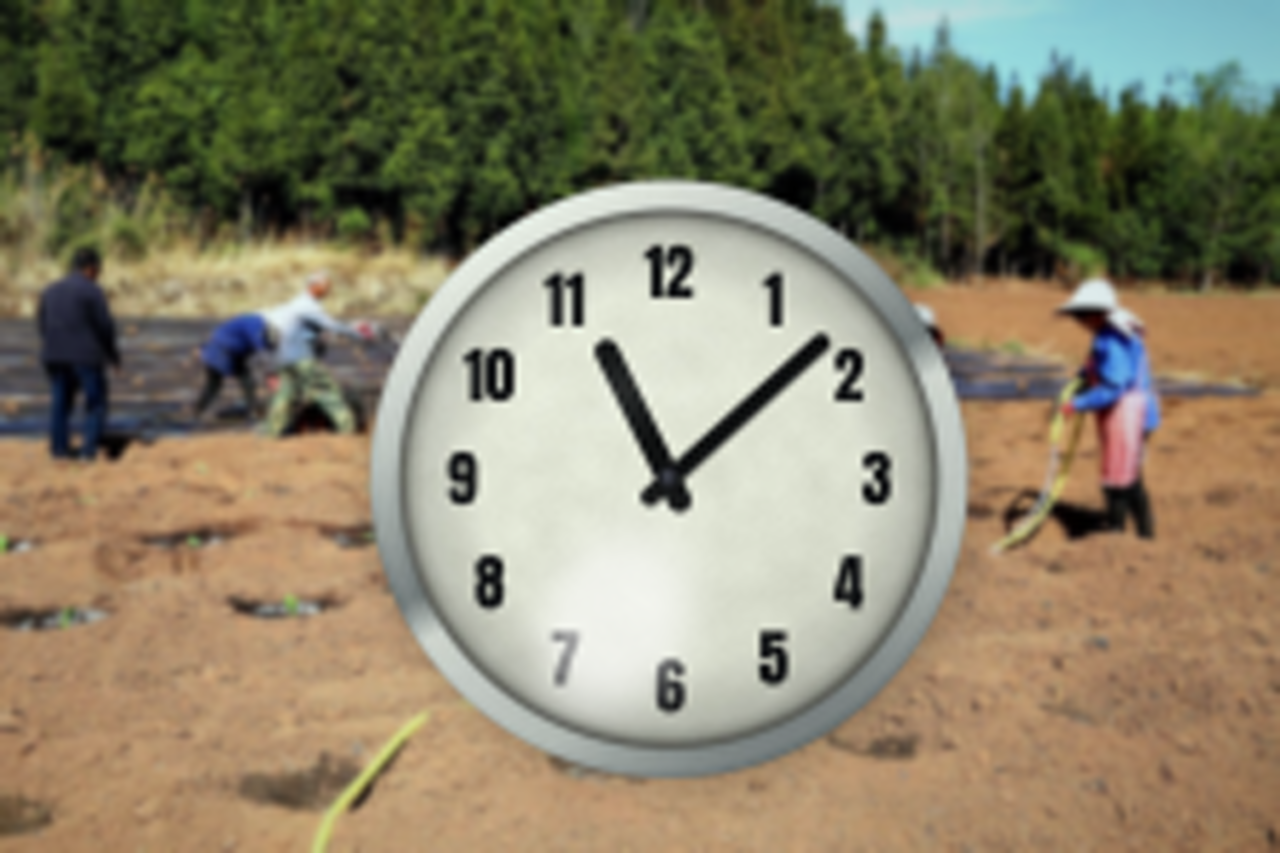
11:08
